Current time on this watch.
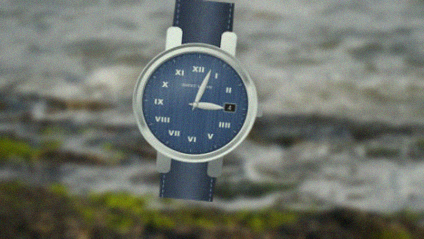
3:03
